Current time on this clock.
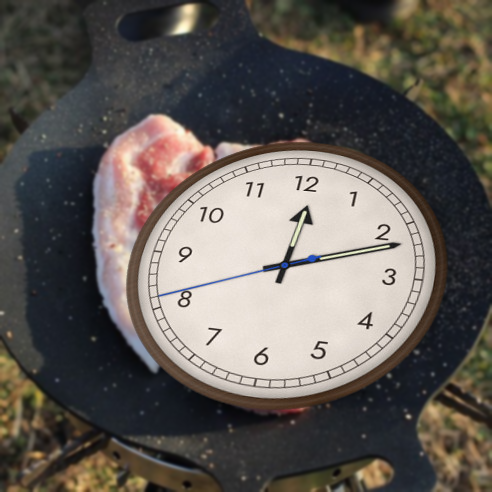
12:11:41
